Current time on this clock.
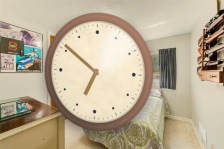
6:51
